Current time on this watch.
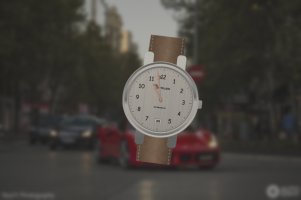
10:58
